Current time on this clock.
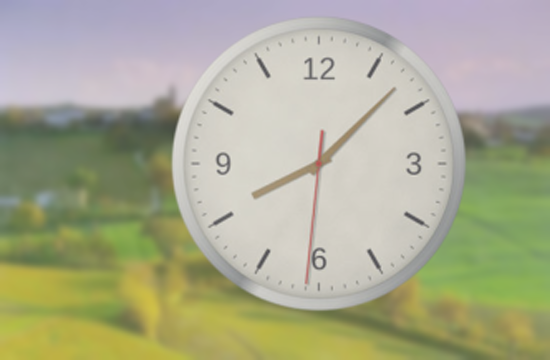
8:07:31
